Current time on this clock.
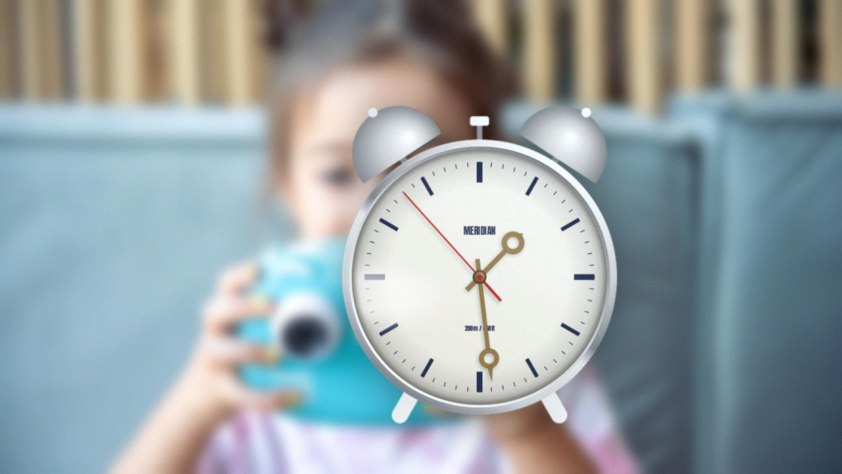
1:28:53
